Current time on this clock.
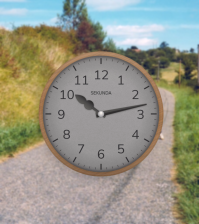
10:13
